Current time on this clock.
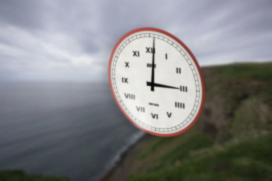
3:01
